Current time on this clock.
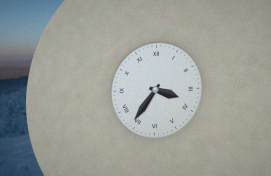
3:36
